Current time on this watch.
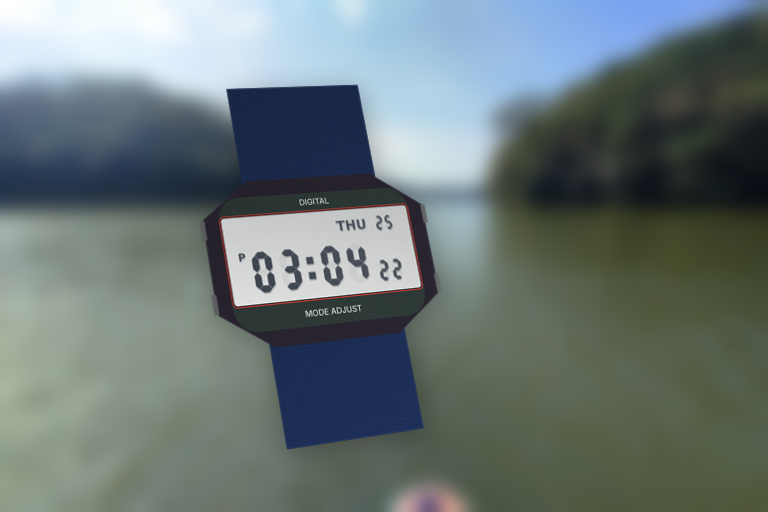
3:04:22
